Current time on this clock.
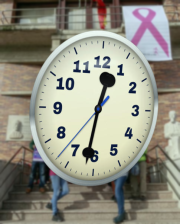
12:31:37
